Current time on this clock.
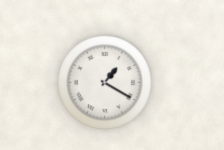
1:20
